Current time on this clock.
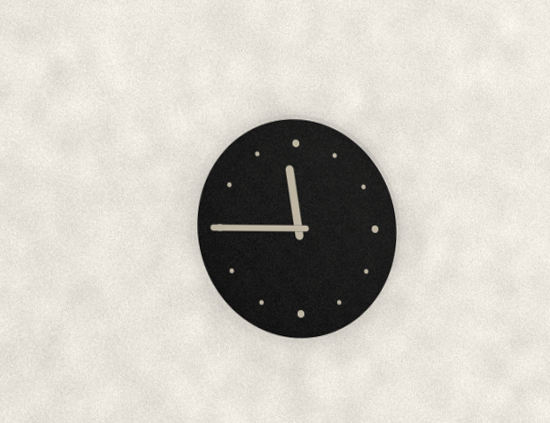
11:45
